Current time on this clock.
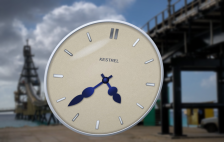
4:38
